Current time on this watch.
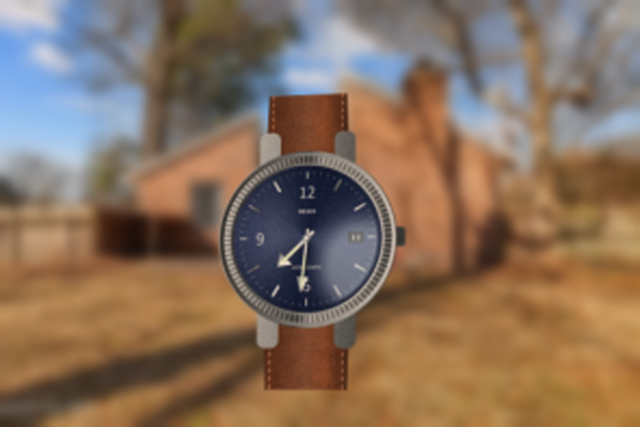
7:31
